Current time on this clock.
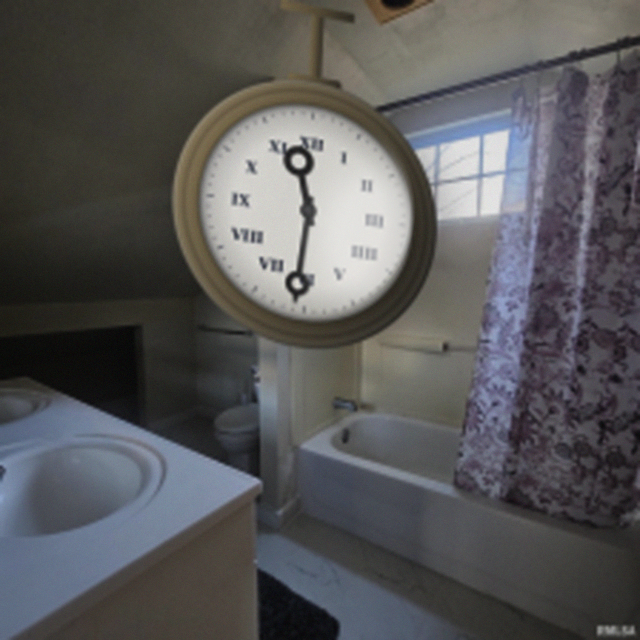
11:31
